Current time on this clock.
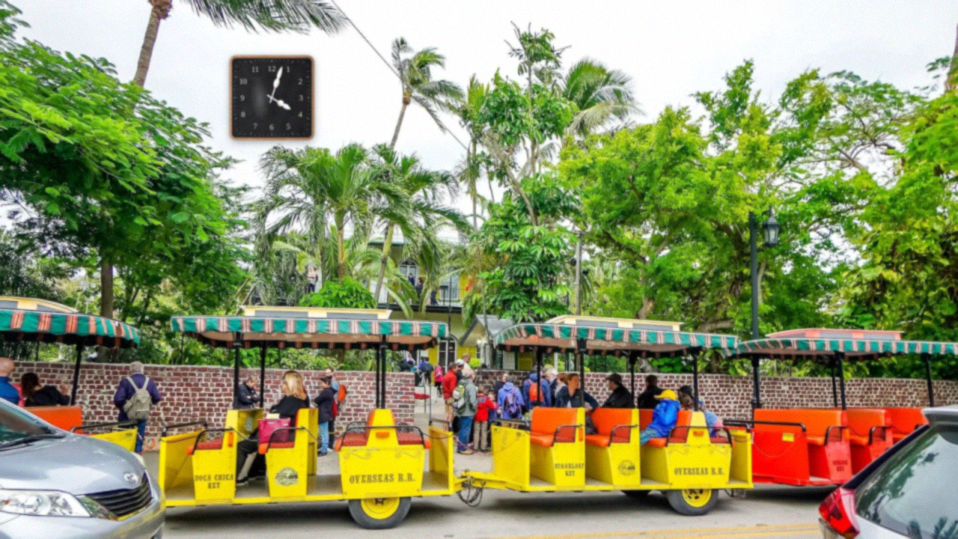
4:03
